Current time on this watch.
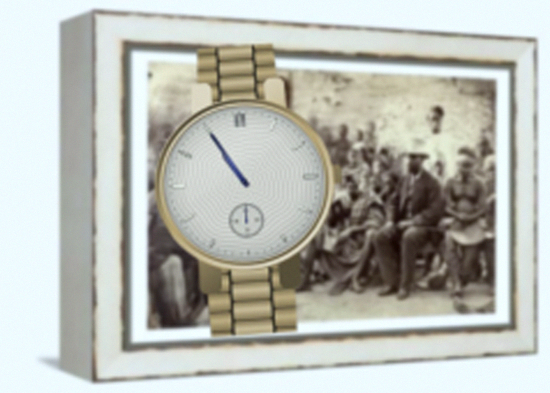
10:55
